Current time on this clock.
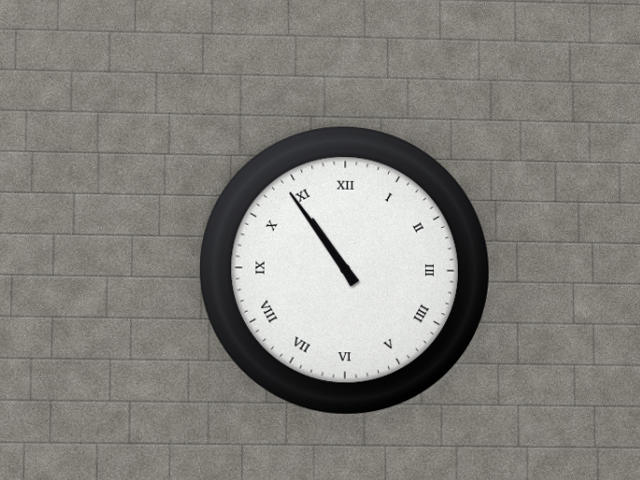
10:54
